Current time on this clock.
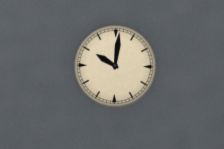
10:01
